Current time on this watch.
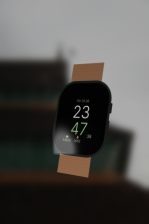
23:47
